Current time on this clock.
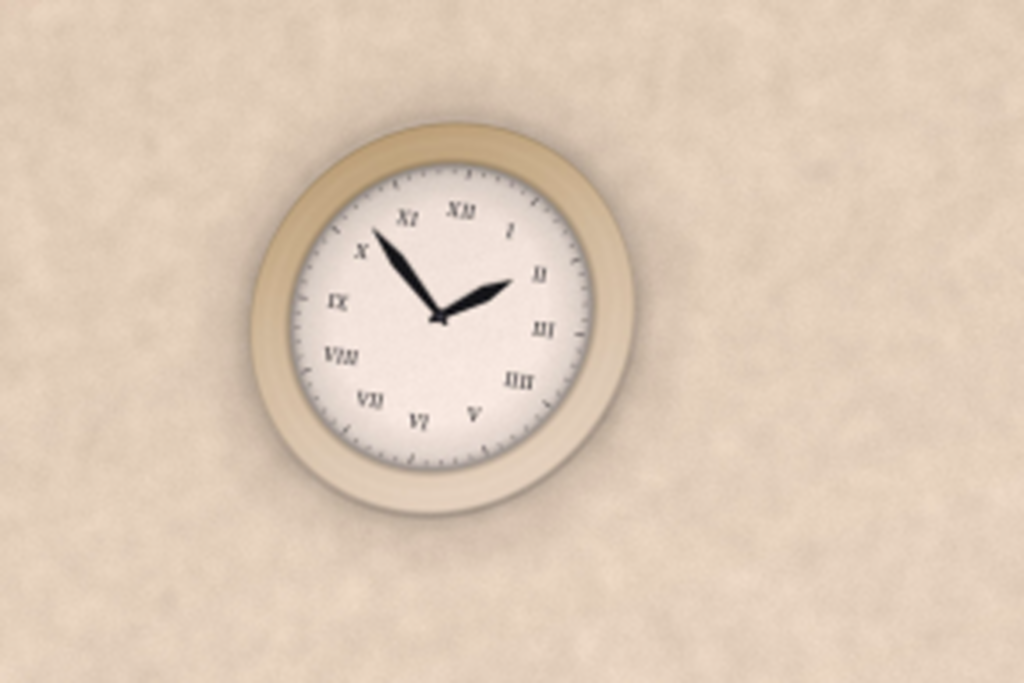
1:52
